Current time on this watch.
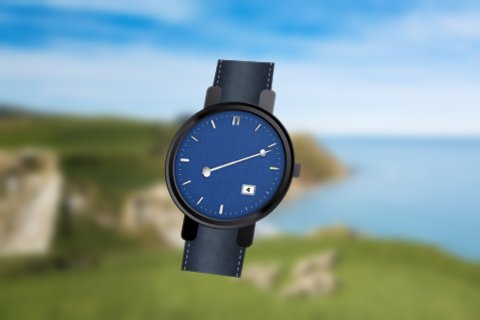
8:11
